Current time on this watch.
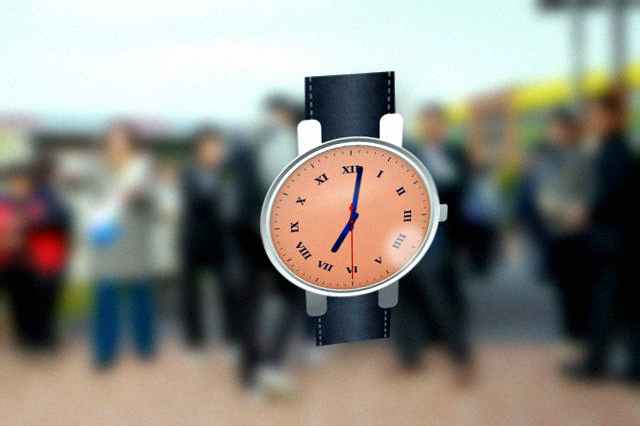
7:01:30
